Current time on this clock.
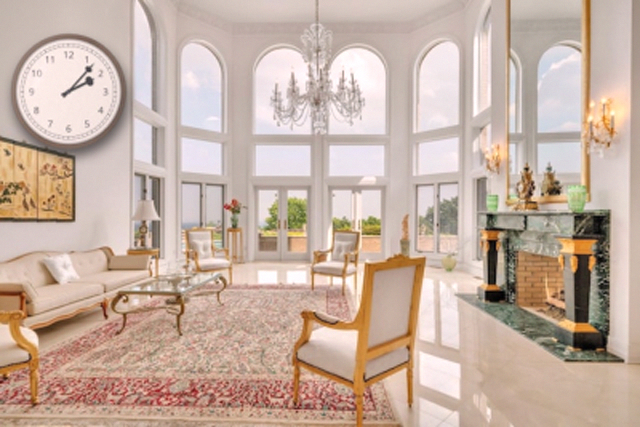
2:07
